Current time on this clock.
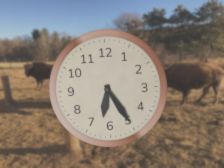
6:25
